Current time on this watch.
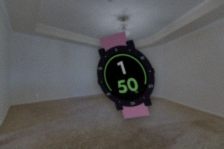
1:50
